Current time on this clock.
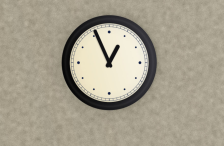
12:56
